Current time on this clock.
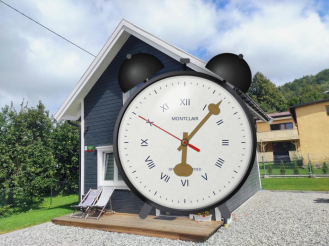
6:06:50
